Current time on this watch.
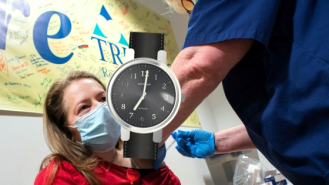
7:01
